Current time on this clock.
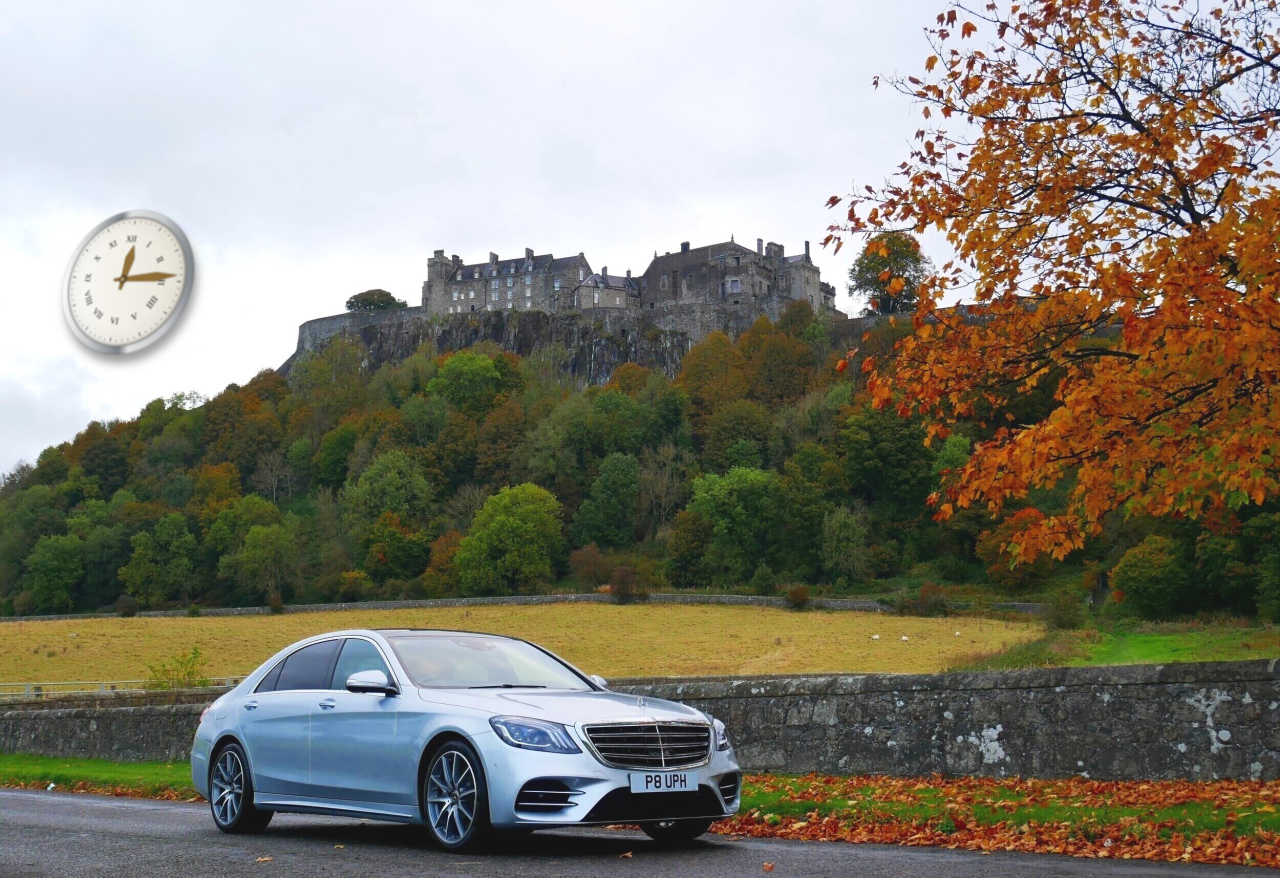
12:14
